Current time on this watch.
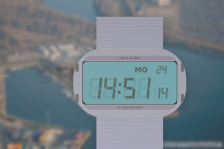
14:51:14
